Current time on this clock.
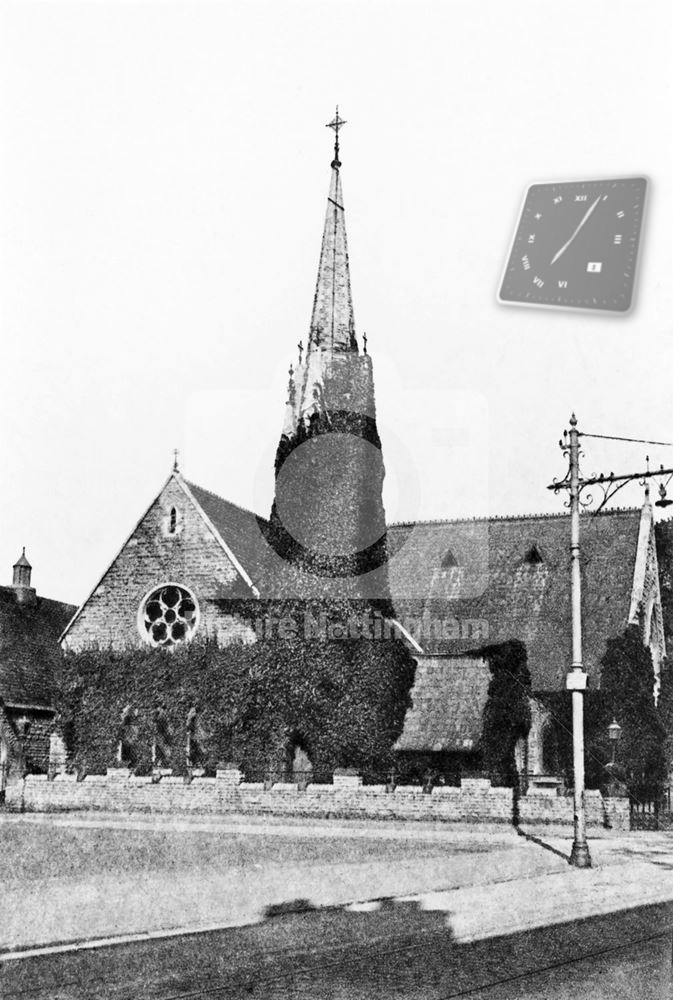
7:04
